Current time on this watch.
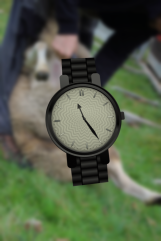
11:25
